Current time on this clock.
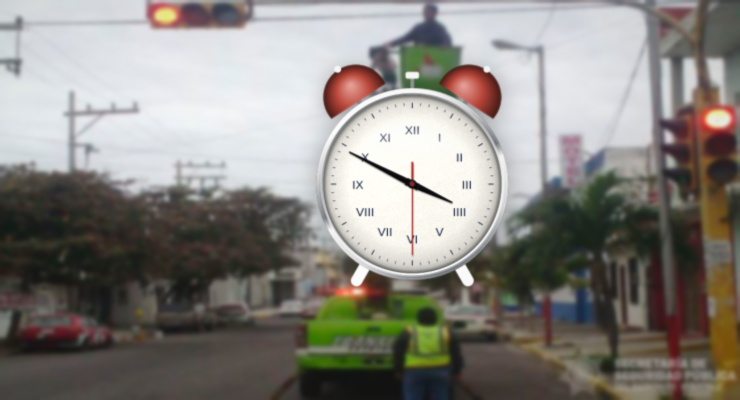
3:49:30
